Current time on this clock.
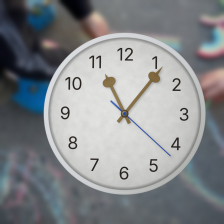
11:06:22
